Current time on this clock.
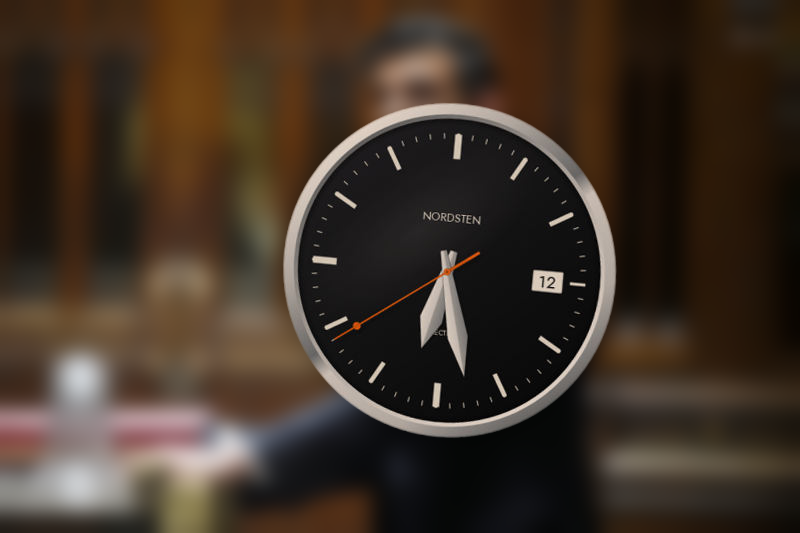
6:27:39
